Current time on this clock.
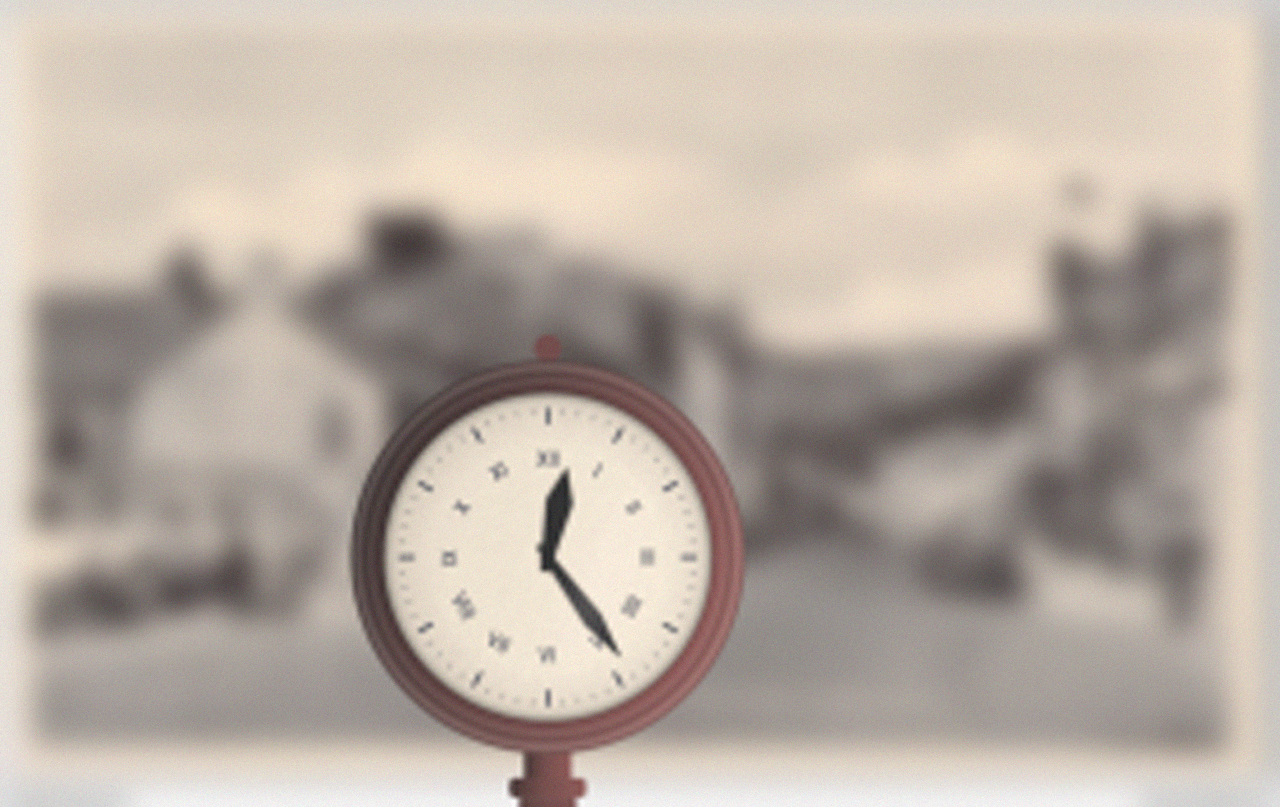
12:24
